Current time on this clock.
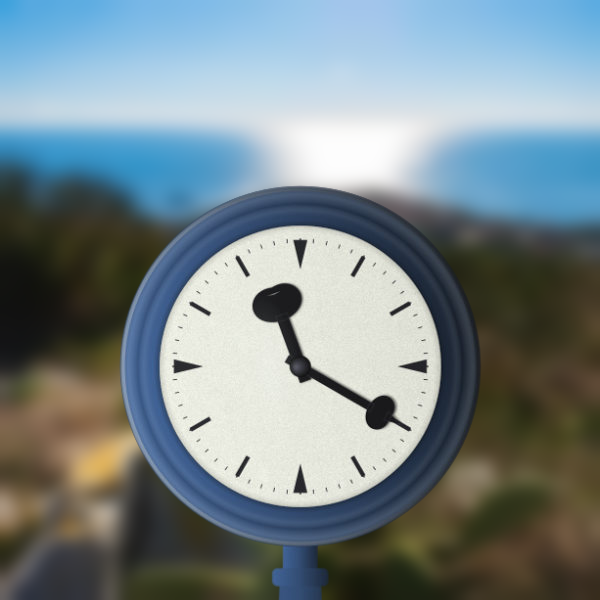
11:20
